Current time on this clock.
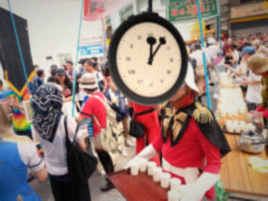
12:06
